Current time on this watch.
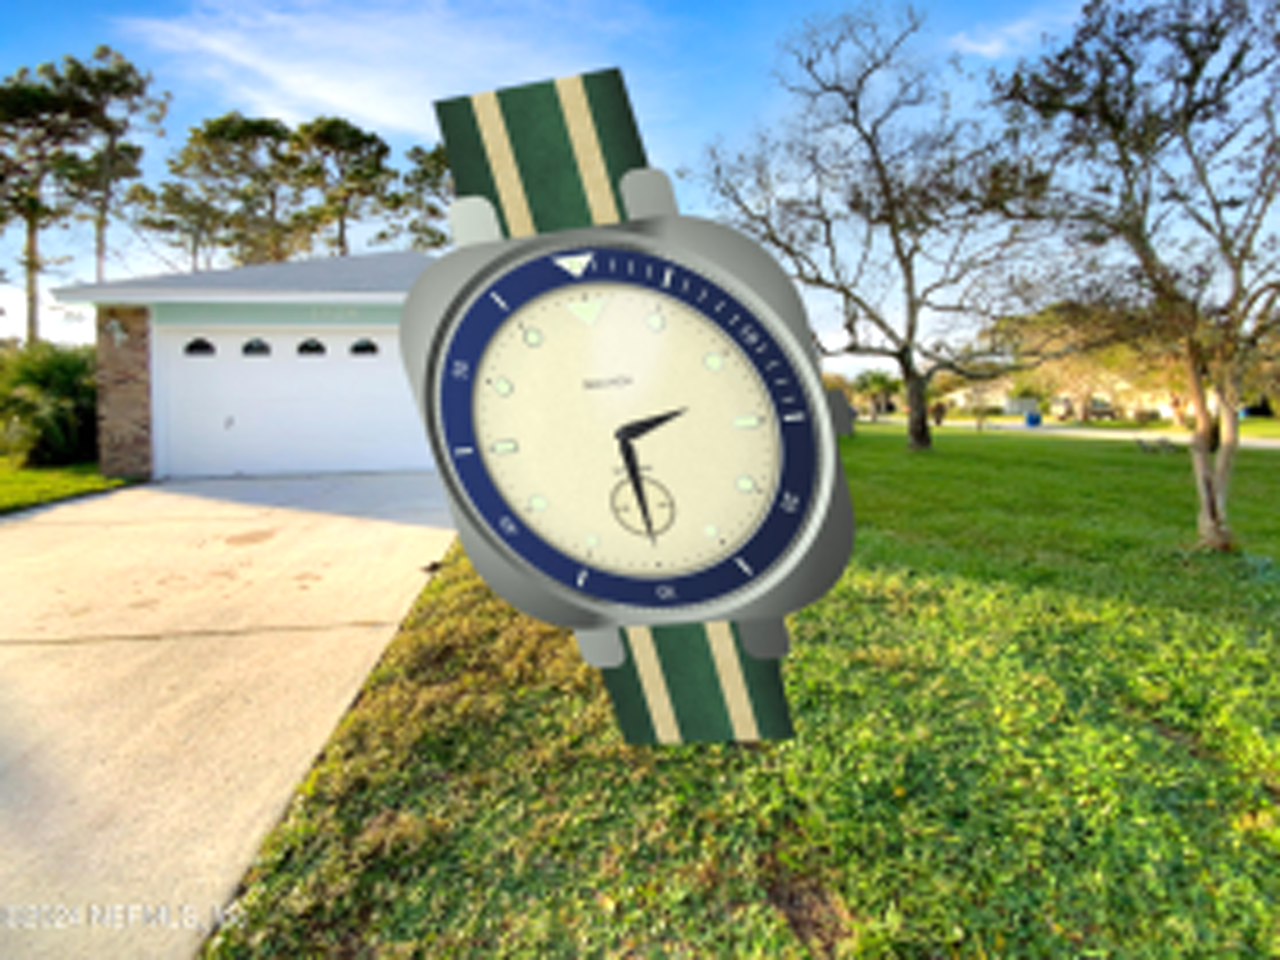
2:30
